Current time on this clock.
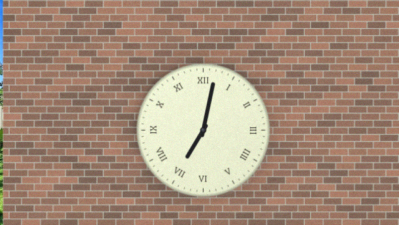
7:02
